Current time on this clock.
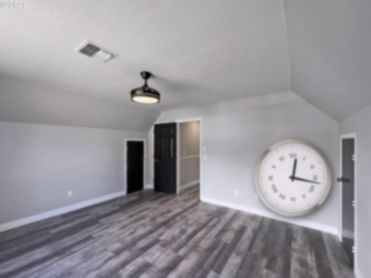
12:17
